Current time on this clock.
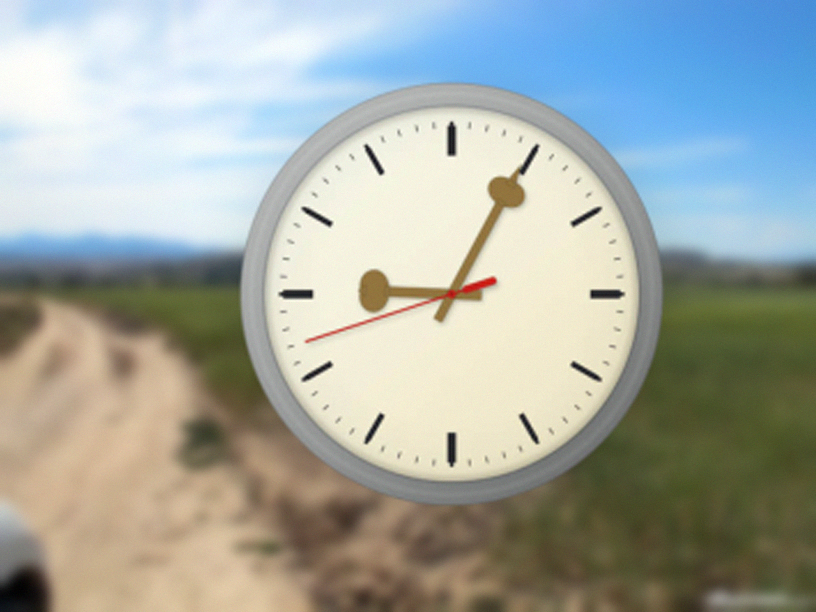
9:04:42
